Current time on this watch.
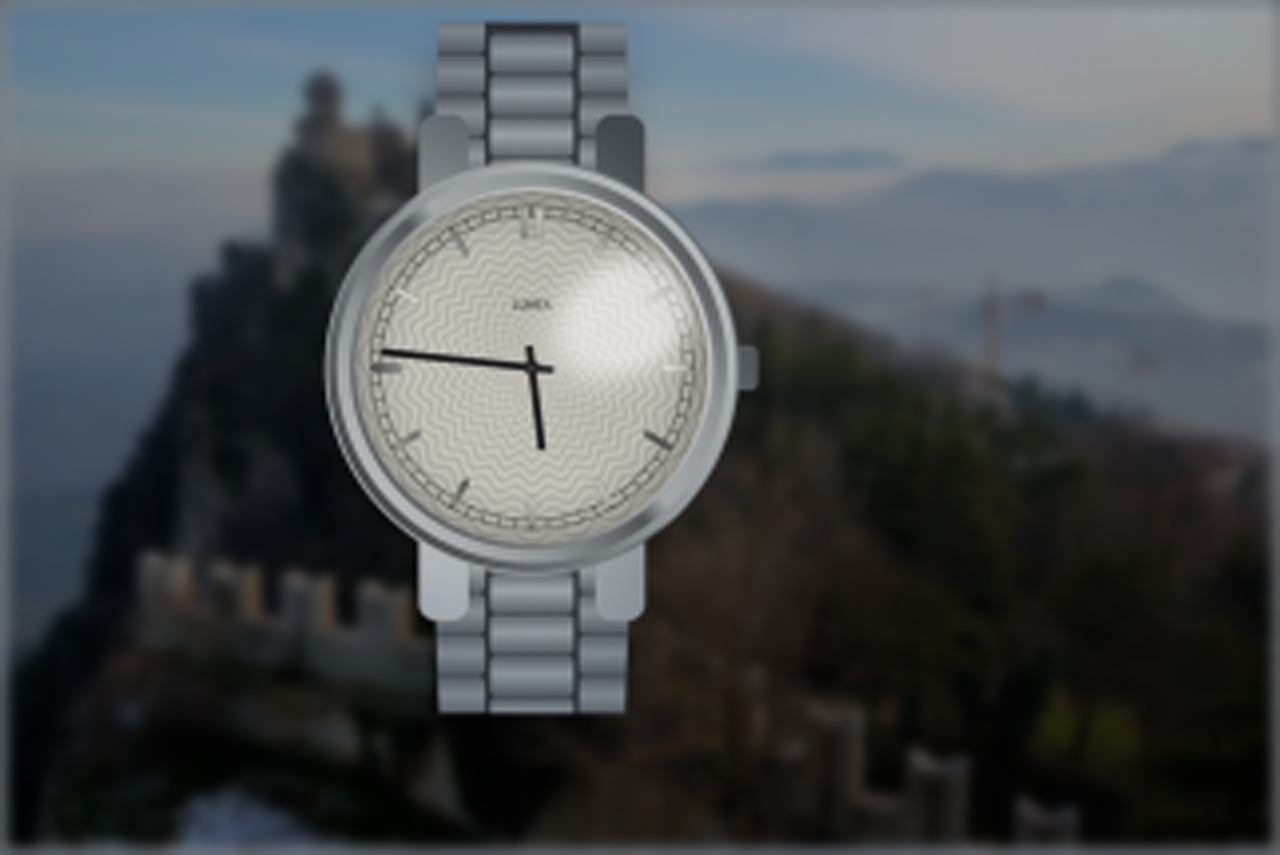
5:46
